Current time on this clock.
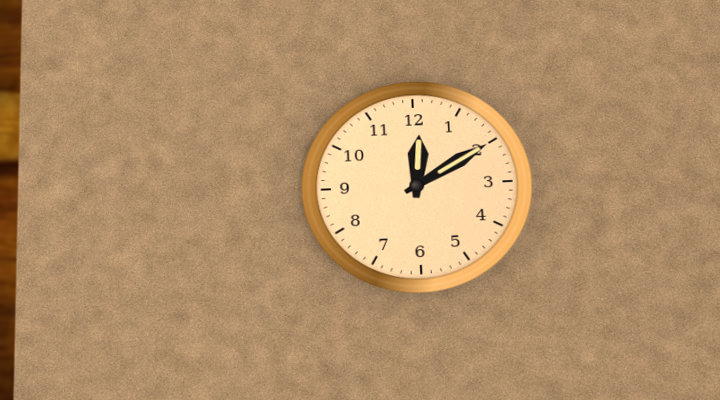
12:10
